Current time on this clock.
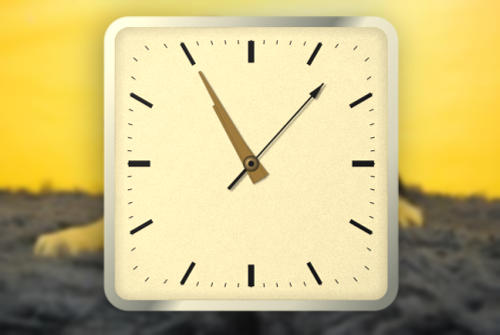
10:55:07
